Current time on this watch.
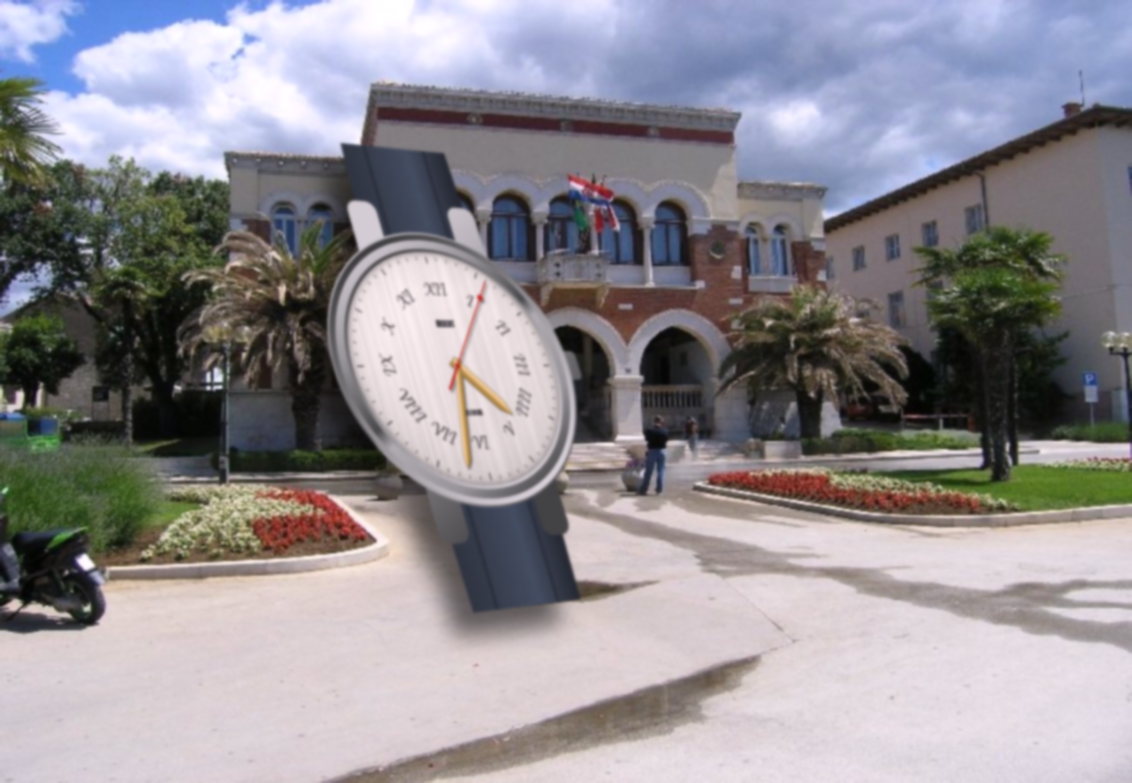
4:32:06
